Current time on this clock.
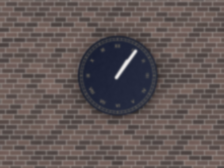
1:06
